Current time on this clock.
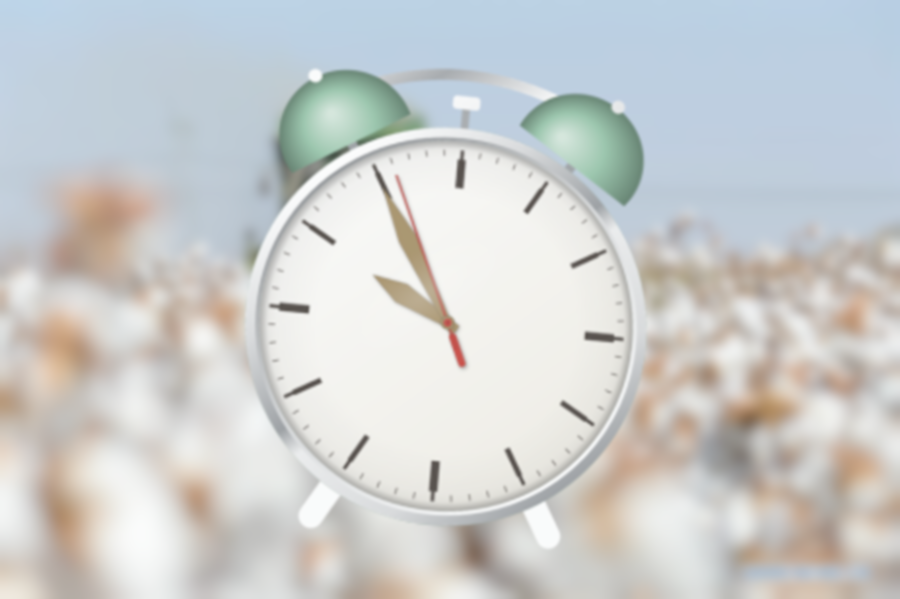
9:54:56
